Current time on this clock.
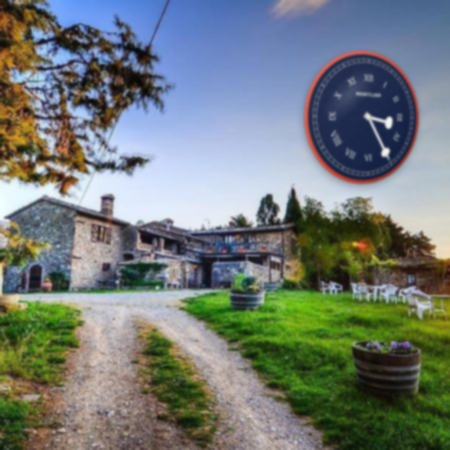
3:25
